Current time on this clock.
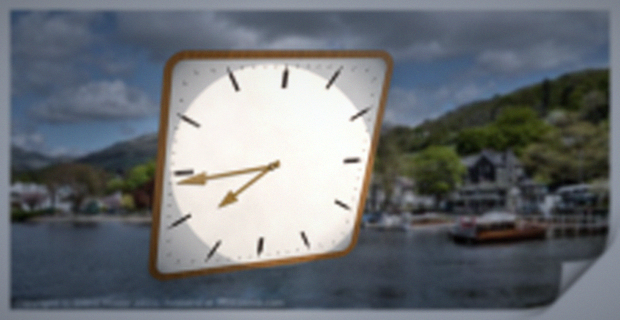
7:44
